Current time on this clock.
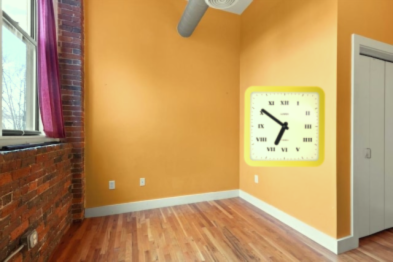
6:51
